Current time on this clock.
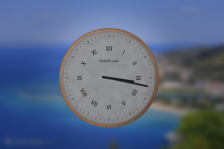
3:17
